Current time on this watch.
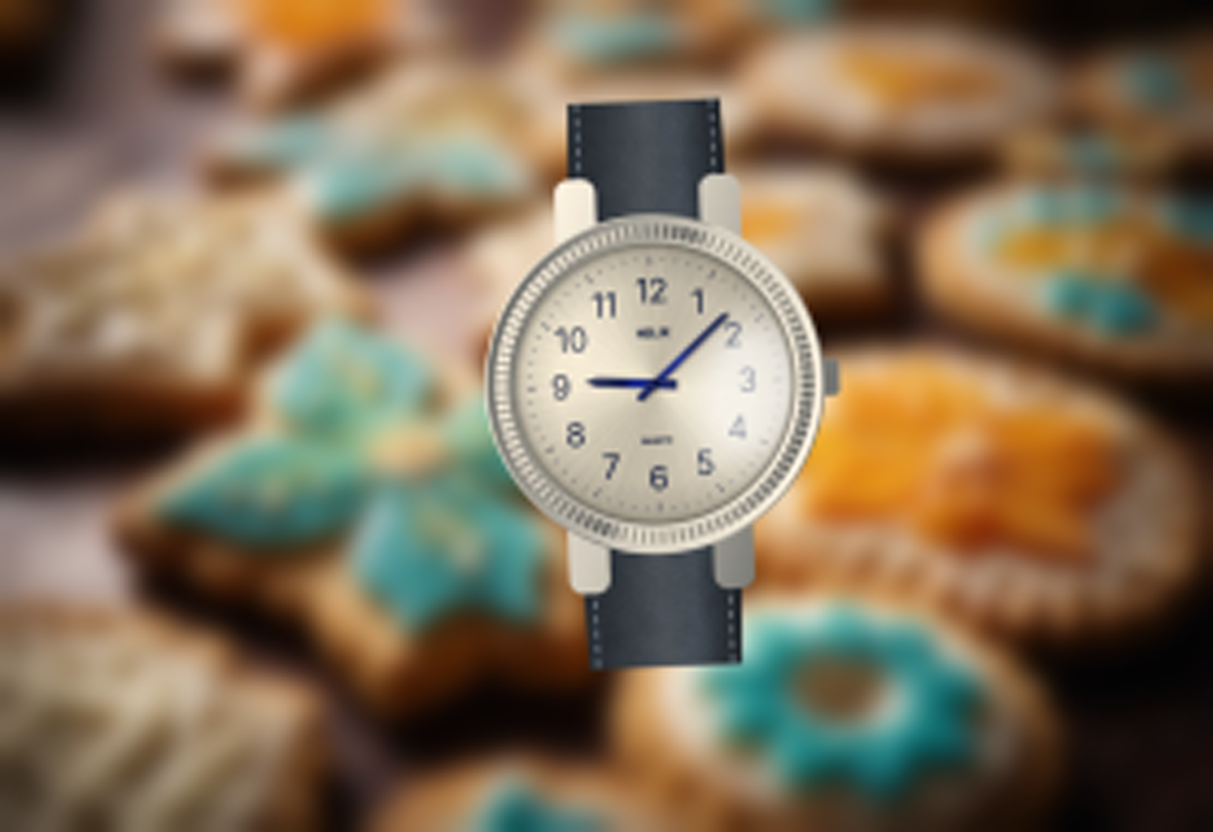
9:08
